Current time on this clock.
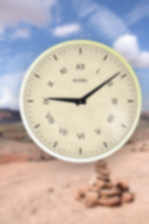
9:09
